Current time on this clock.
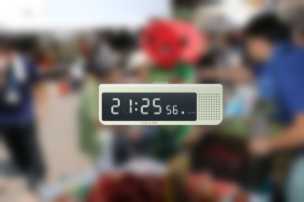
21:25:56
